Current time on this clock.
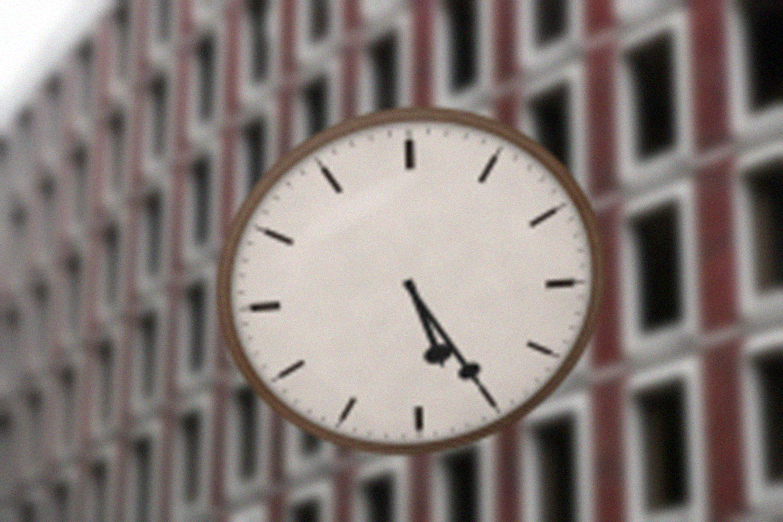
5:25
